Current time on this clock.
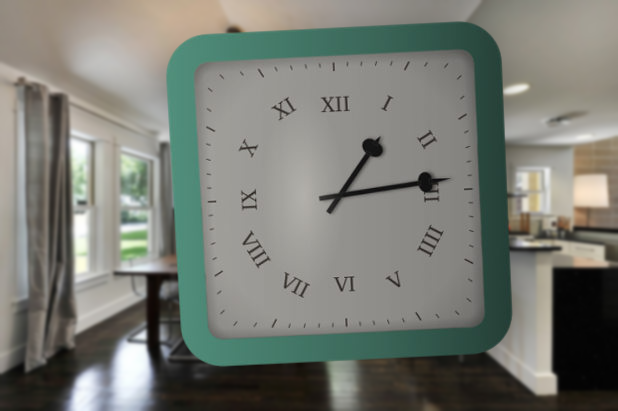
1:14
